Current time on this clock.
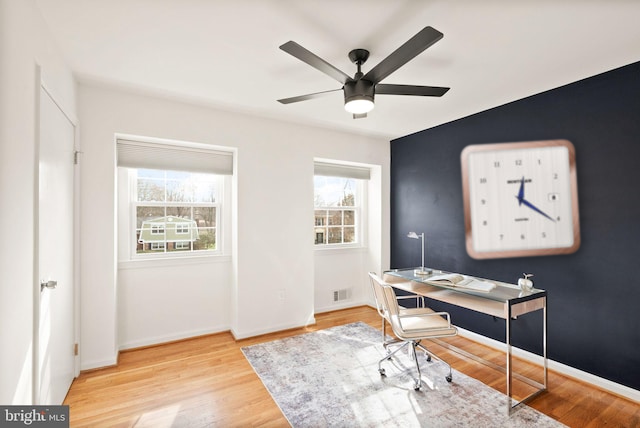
12:21
